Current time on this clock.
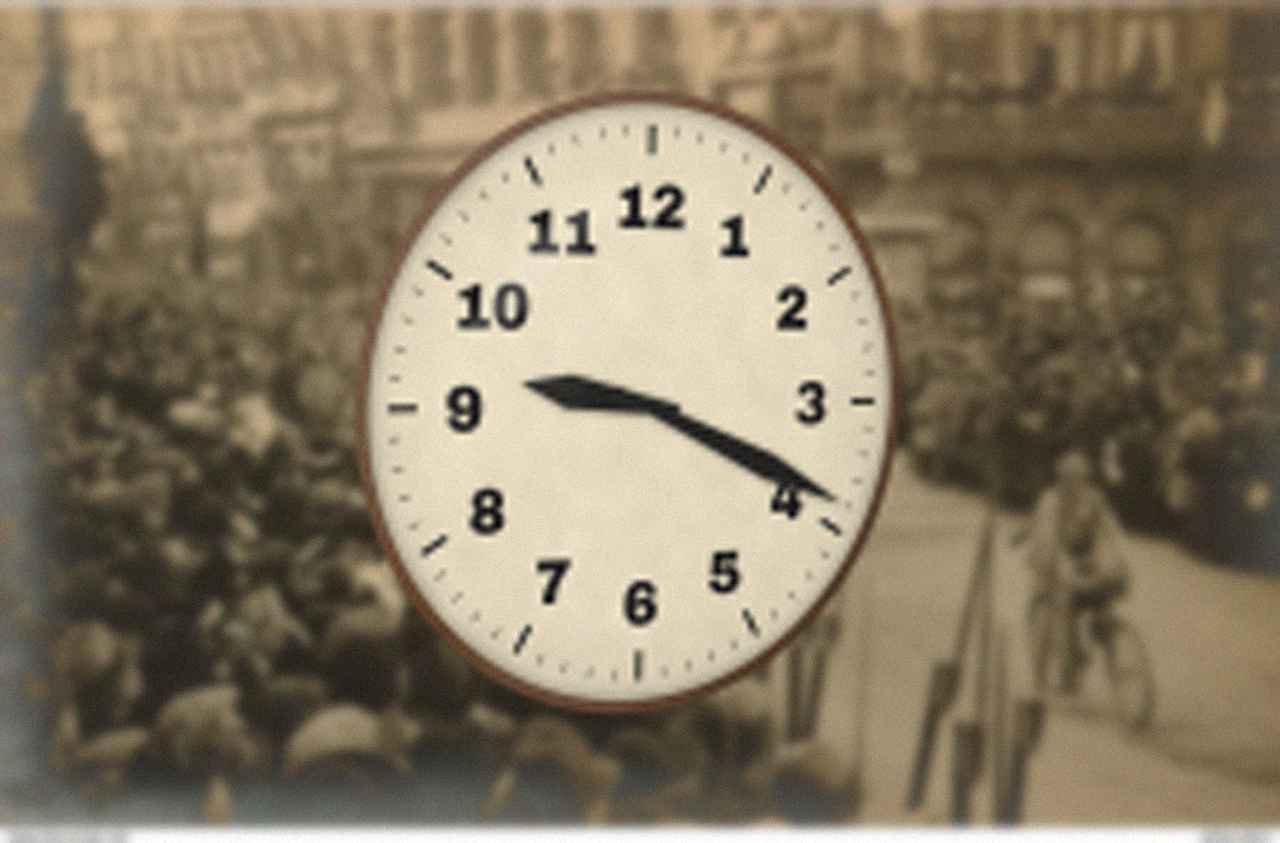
9:19
